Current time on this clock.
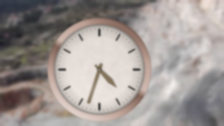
4:33
